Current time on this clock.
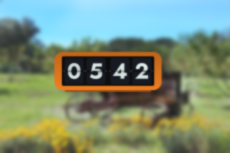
5:42
